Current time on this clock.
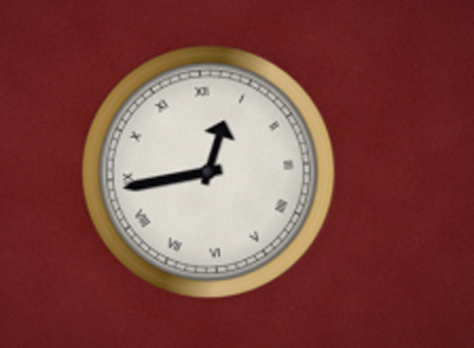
12:44
